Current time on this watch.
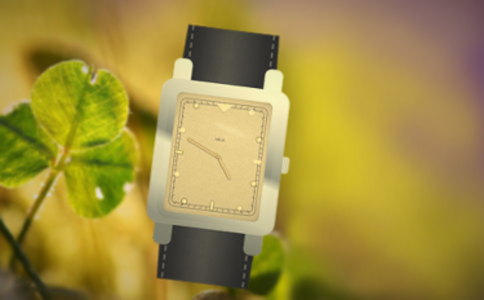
4:49
